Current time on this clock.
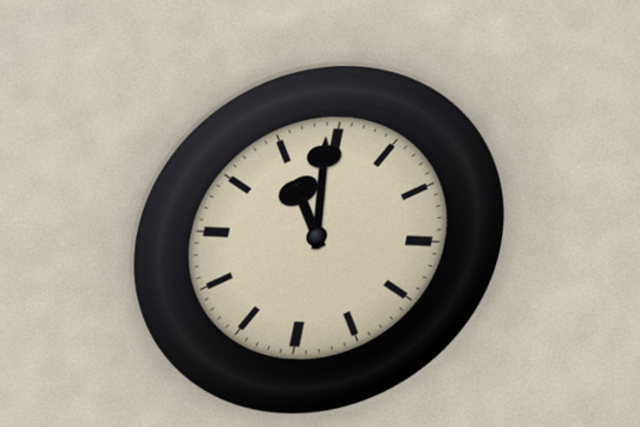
10:59
